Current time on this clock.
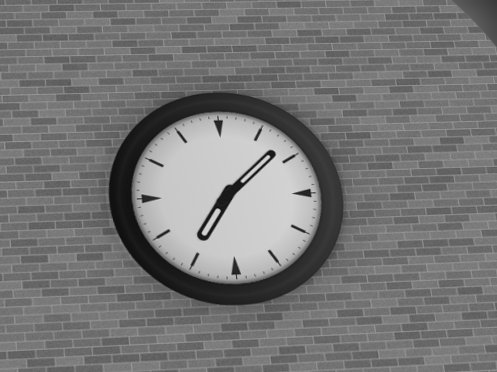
7:08
